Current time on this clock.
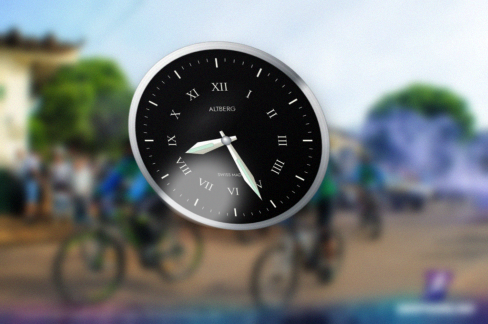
8:26
